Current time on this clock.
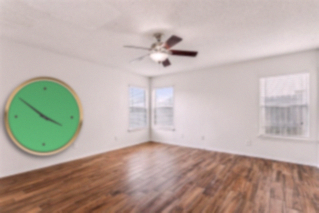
3:51
